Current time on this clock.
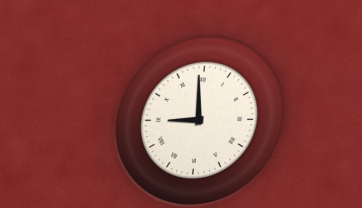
8:59
